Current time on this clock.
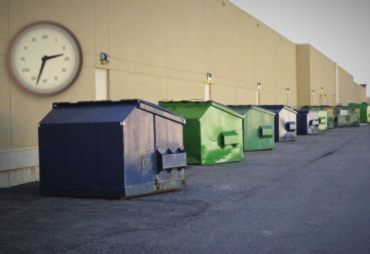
2:33
